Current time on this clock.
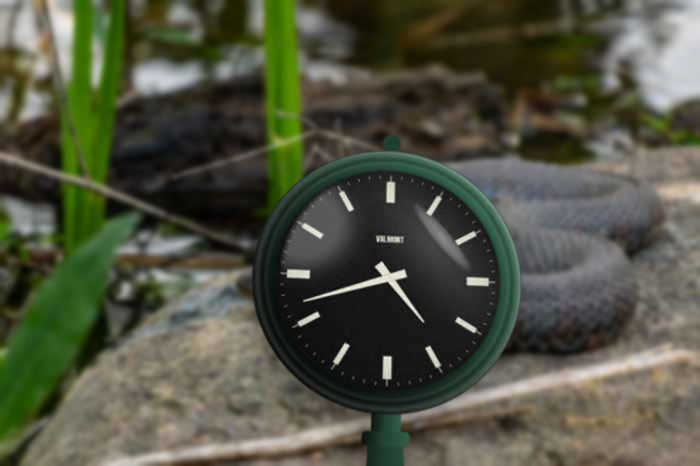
4:42
